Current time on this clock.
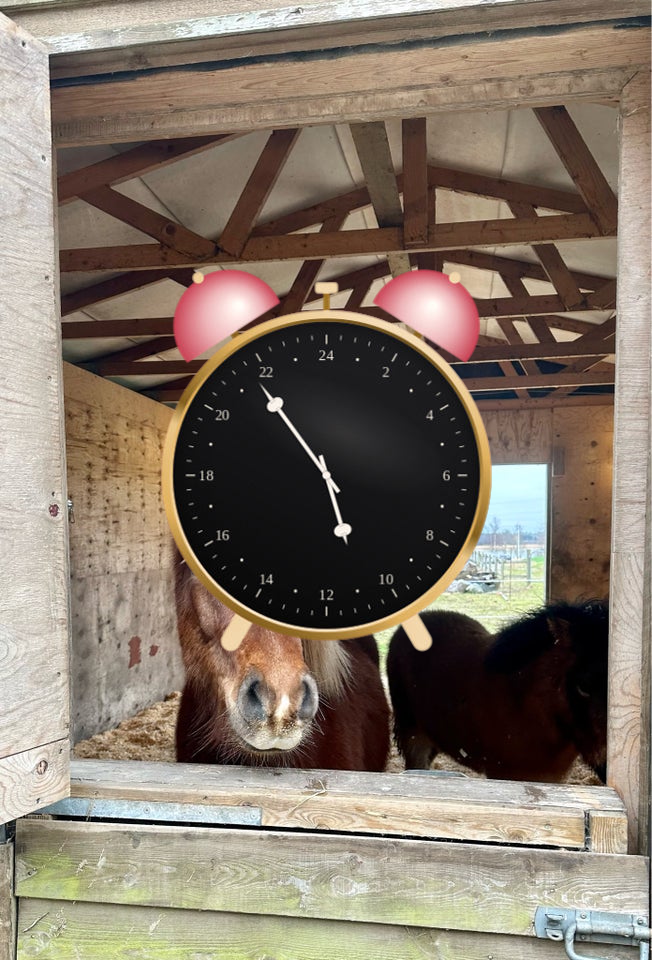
10:54
